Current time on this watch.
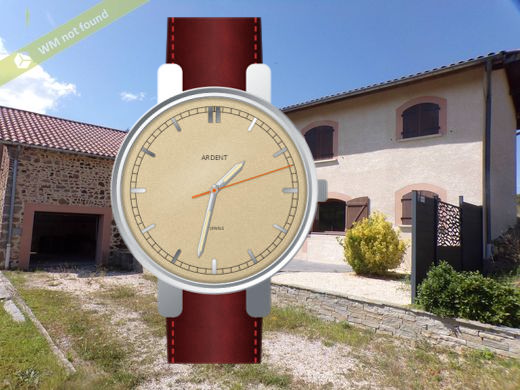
1:32:12
